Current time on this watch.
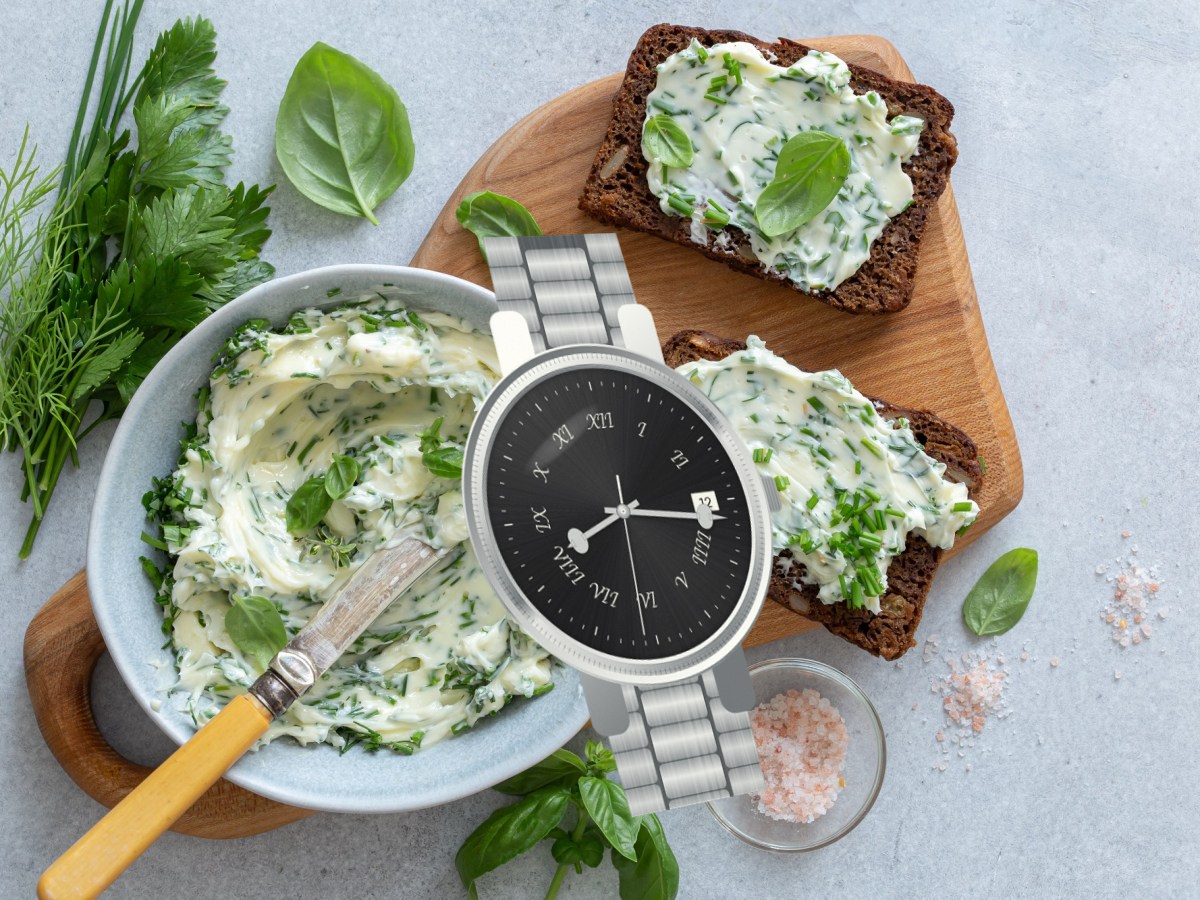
8:16:31
